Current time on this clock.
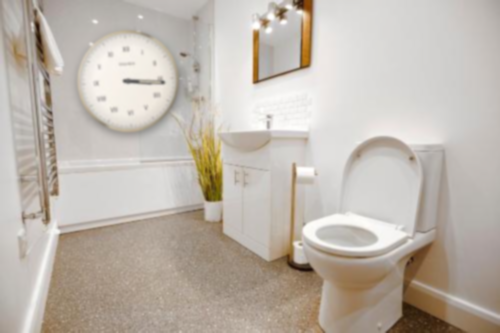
3:16
